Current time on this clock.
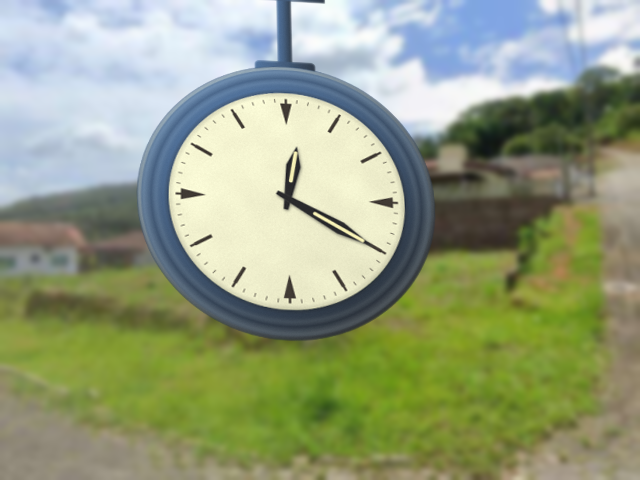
12:20
